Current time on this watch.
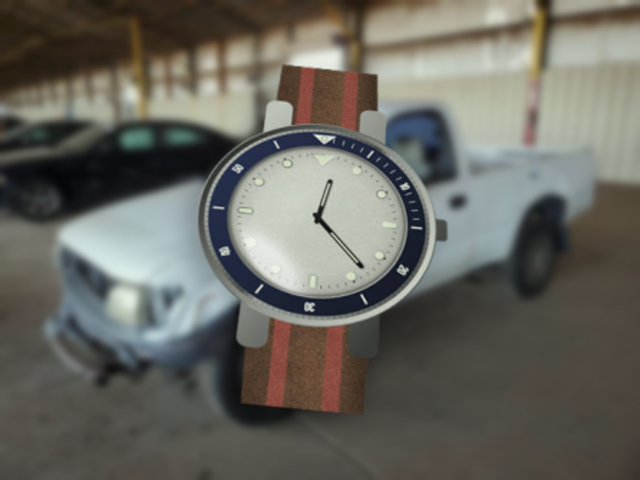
12:23
